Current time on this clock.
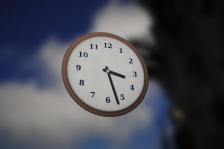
3:27
